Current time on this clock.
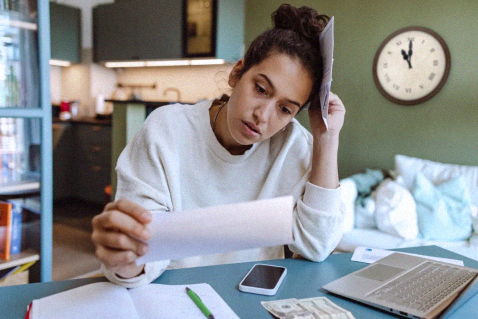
11:00
